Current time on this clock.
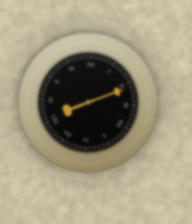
8:11
